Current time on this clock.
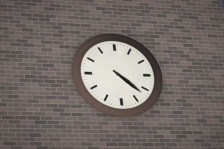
4:22
